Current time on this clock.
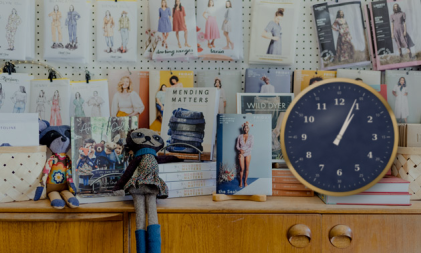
1:04
